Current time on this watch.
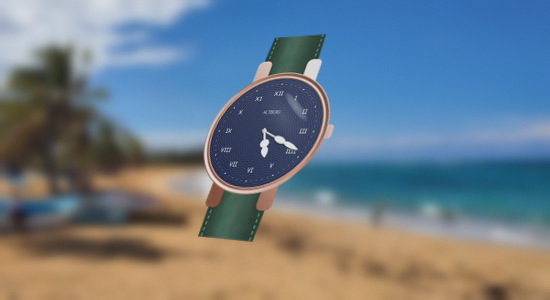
5:19
